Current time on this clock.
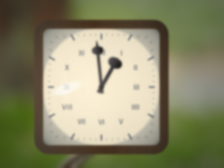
12:59
